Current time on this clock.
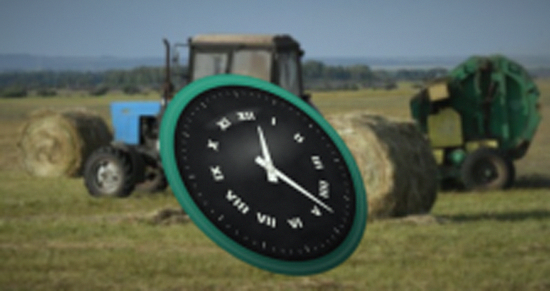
12:23
